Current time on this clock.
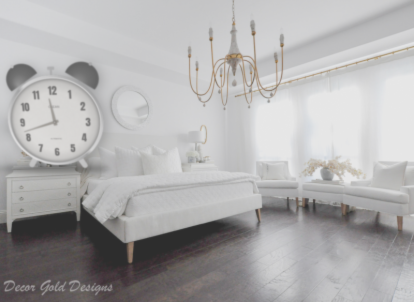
11:42
